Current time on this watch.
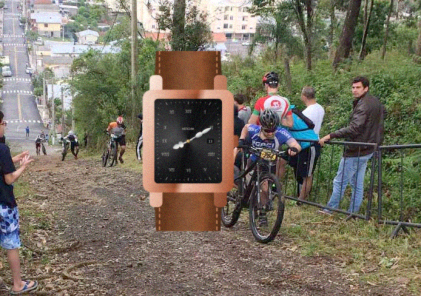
8:10
